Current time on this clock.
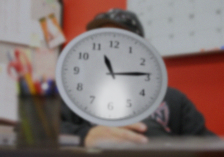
11:14
